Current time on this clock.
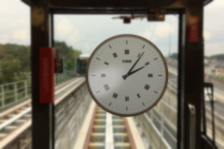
2:06
